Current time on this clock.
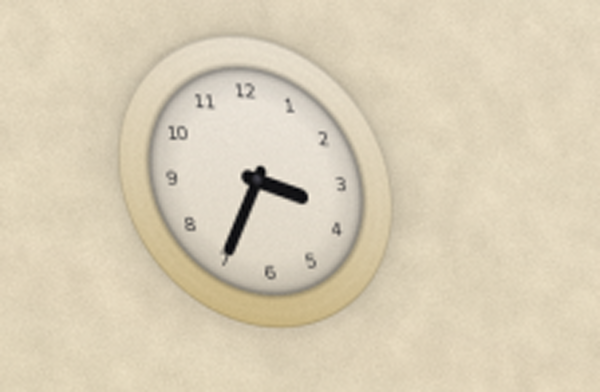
3:35
